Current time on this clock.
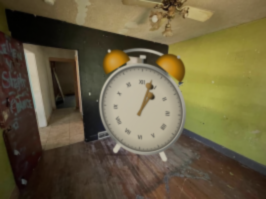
1:03
